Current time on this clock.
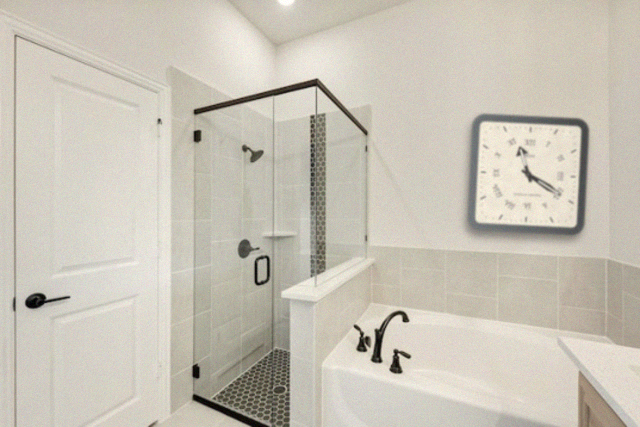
11:20
